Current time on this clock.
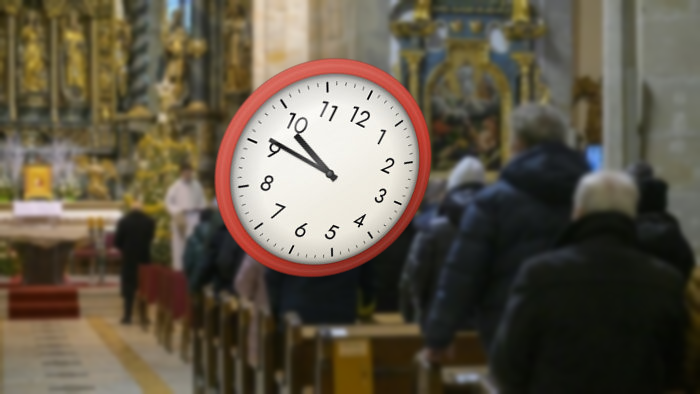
9:46
